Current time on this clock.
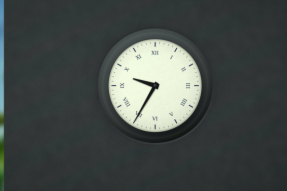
9:35
